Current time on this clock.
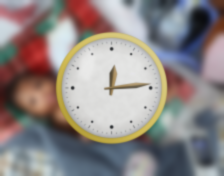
12:14
